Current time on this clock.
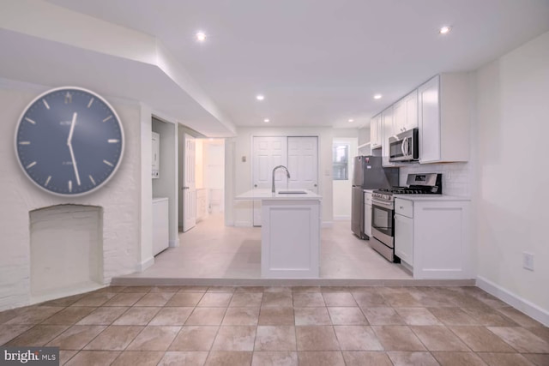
12:28
